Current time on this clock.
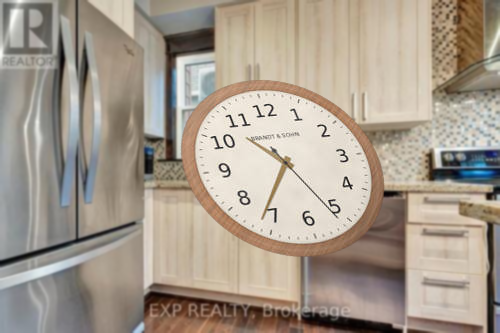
10:36:26
